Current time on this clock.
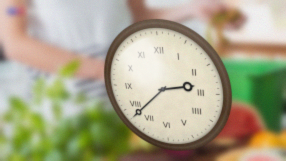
2:38
